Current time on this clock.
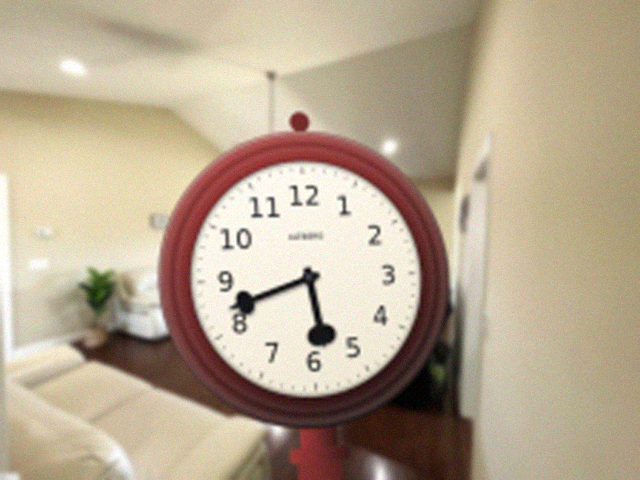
5:42
